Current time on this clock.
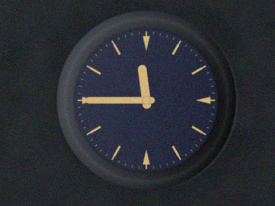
11:45
